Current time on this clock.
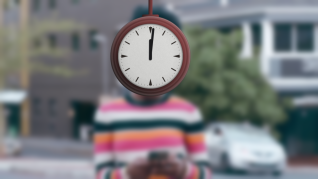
12:01
